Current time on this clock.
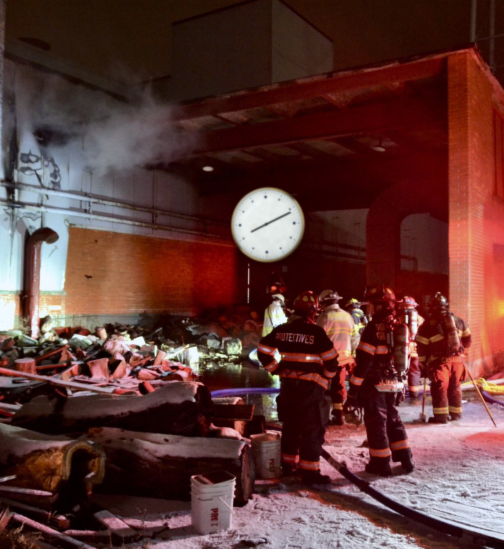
8:11
